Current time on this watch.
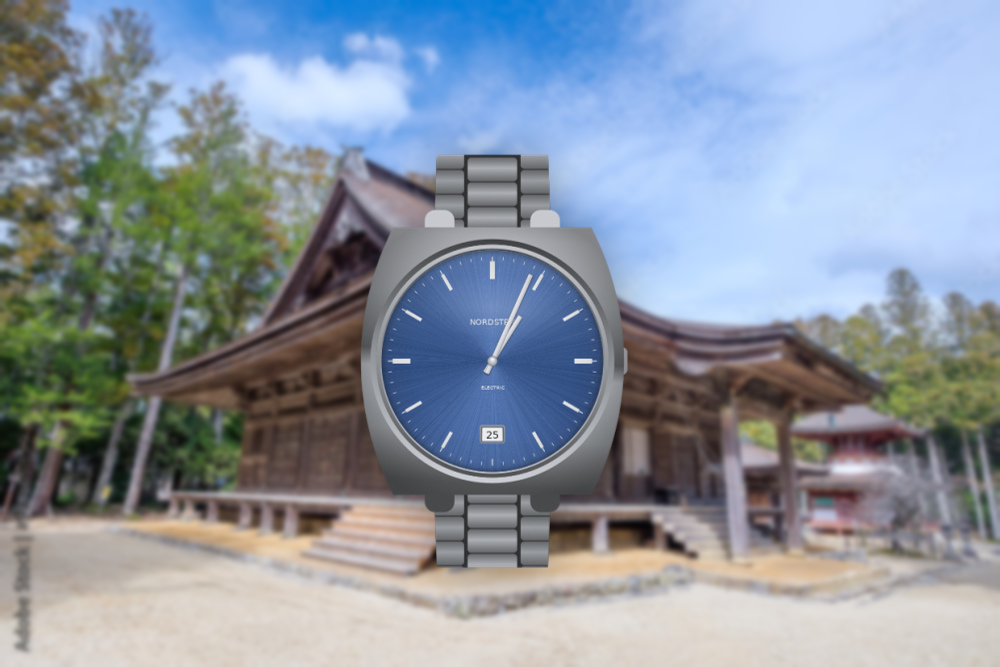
1:04
